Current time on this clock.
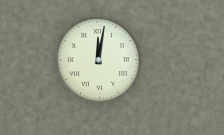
12:02
